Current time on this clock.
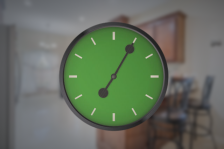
7:05
